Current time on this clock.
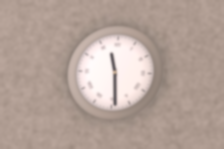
11:29
